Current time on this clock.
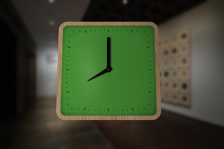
8:00
